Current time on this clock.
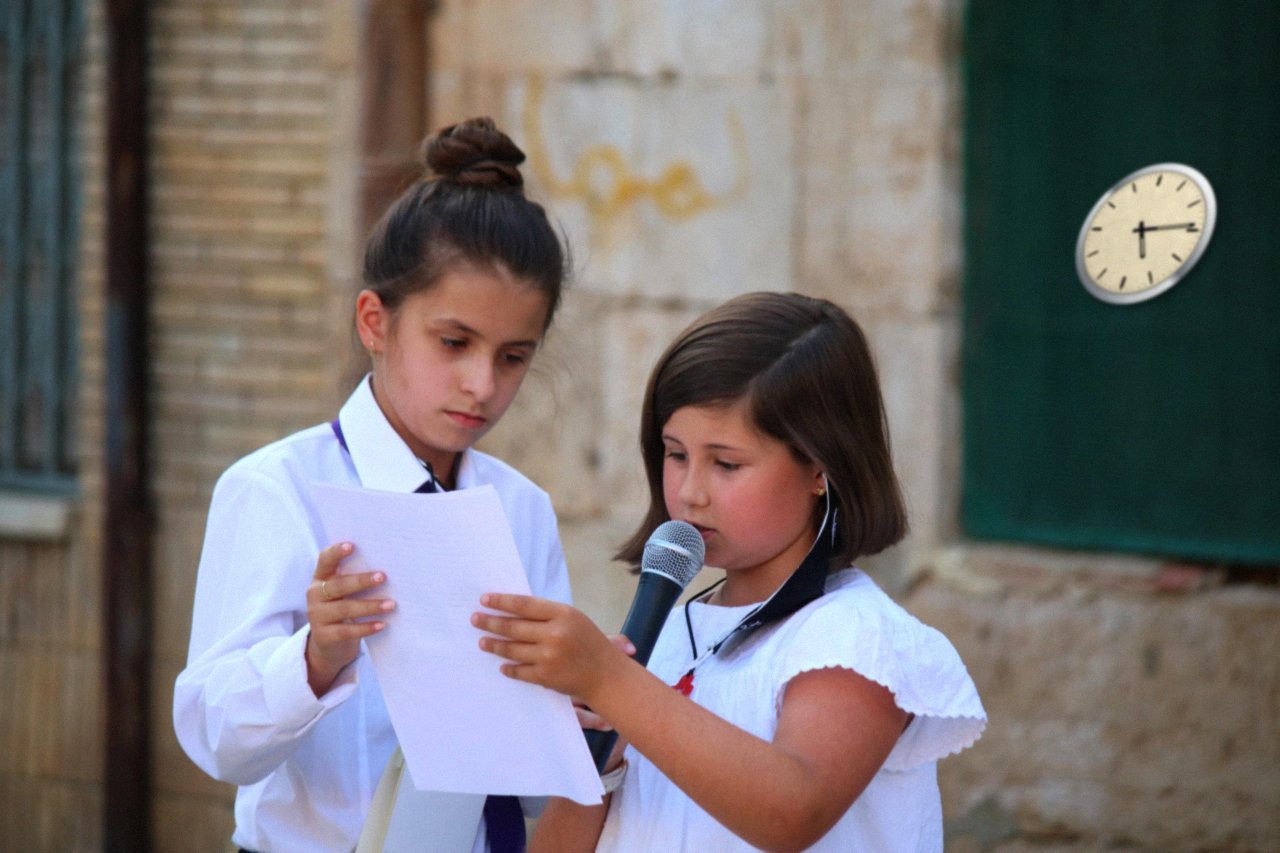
5:14
